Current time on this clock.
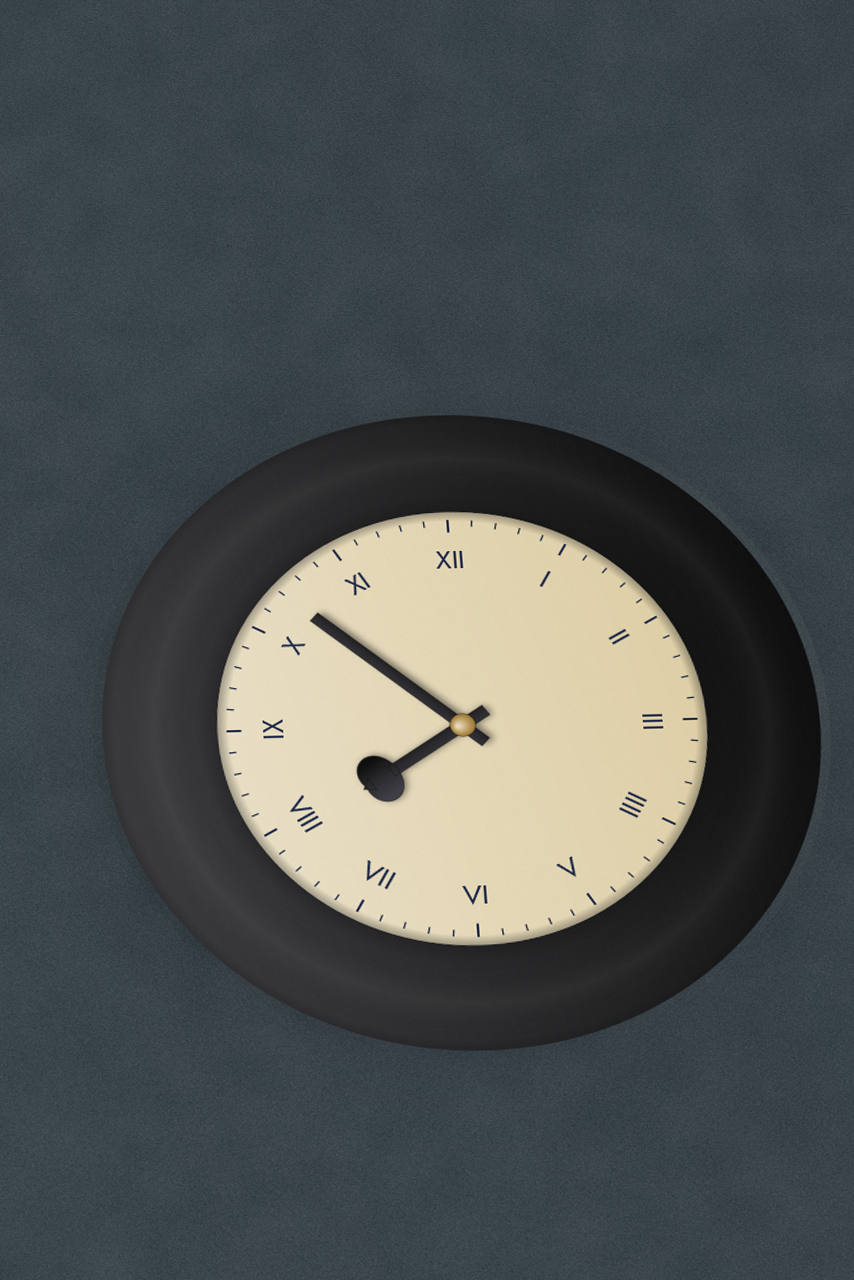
7:52
